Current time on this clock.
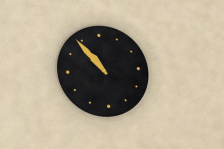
10:54
